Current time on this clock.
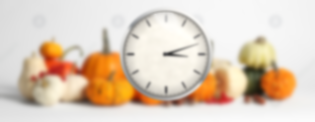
3:12
